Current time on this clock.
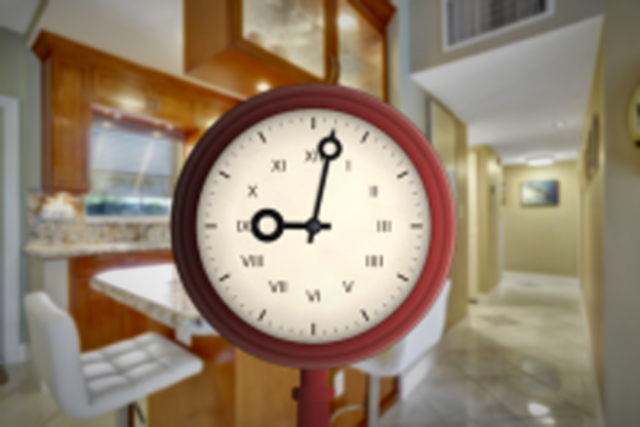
9:02
